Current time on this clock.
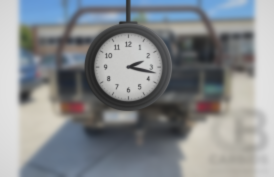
2:17
